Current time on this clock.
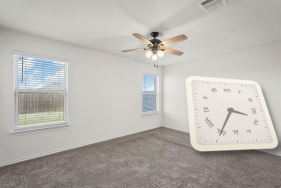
3:35
